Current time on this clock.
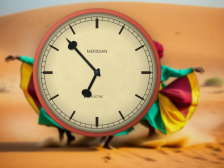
6:53
